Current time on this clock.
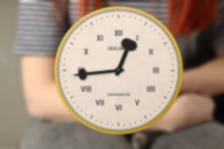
12:44
